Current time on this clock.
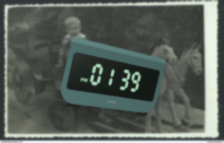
1:39
